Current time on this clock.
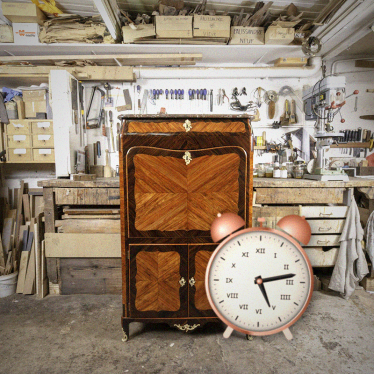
5:13
